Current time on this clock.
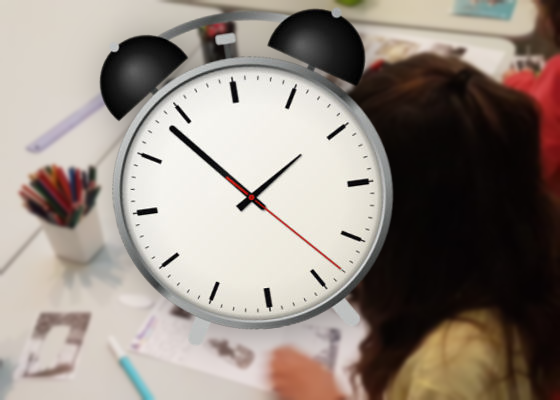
1:53:23
